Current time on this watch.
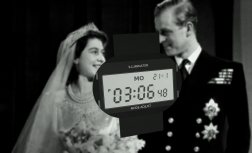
3:06:48
